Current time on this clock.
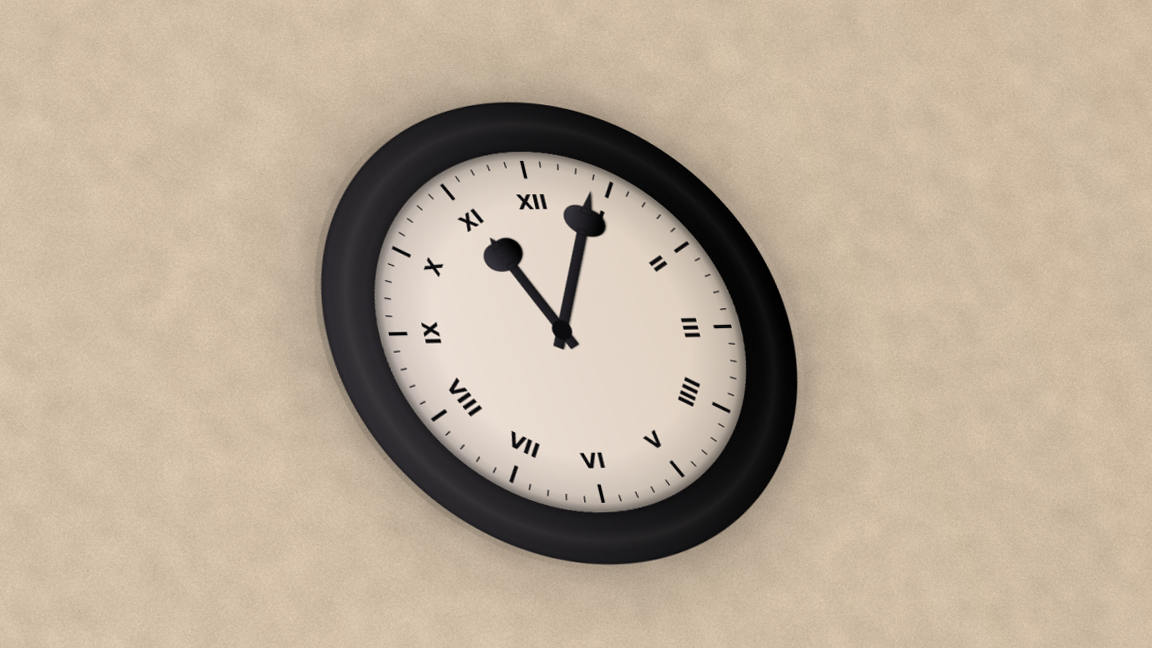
11:04
